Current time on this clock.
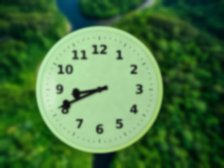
8:41
